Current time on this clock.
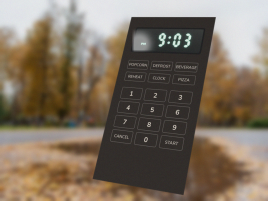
9:03
